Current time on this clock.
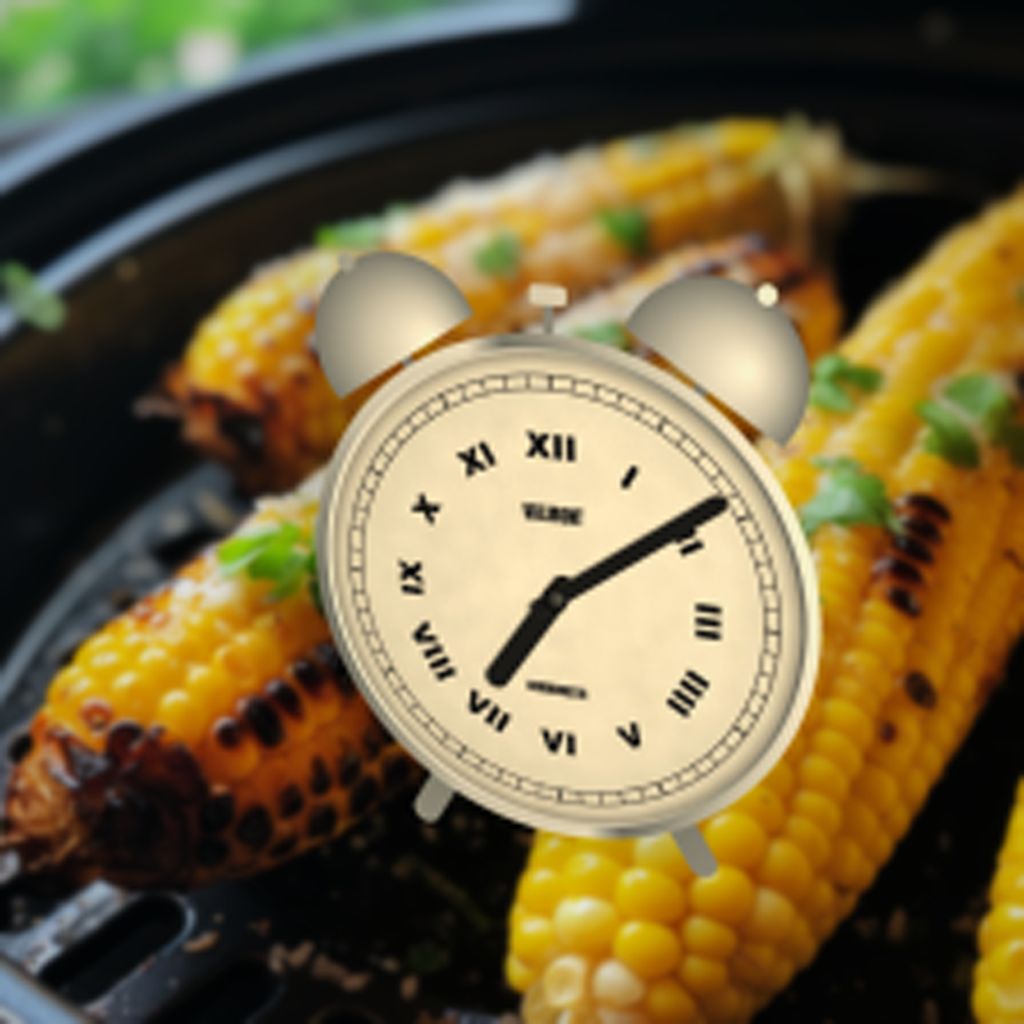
7:09
